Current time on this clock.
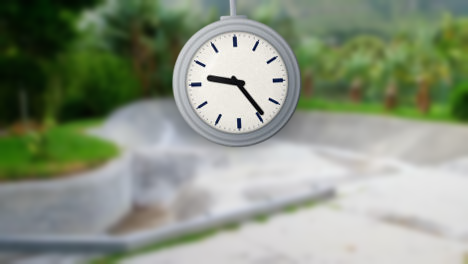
9:24
